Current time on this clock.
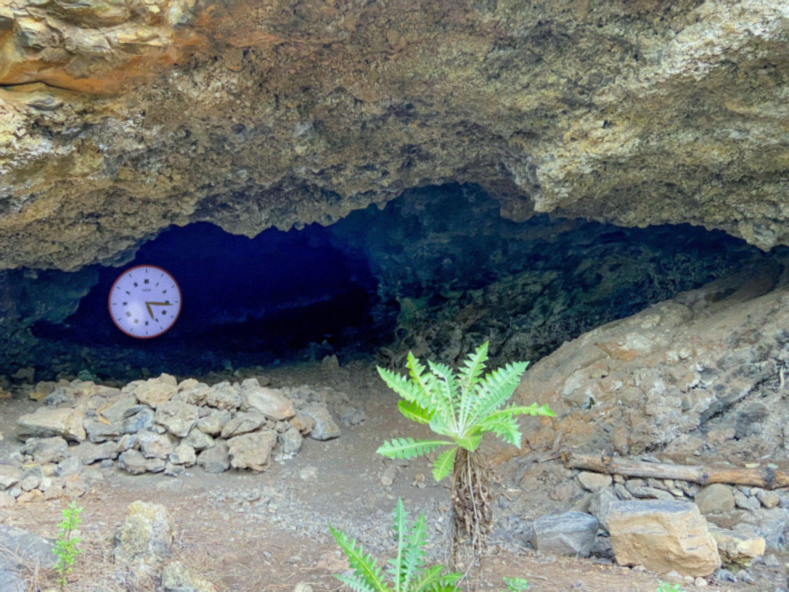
5:16
